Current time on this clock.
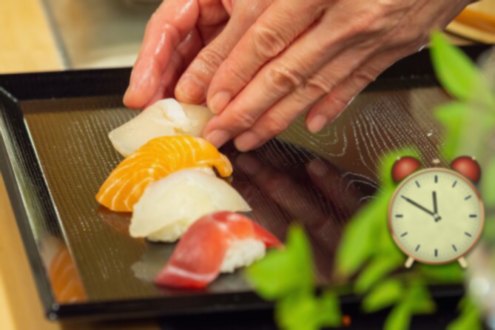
11:50
